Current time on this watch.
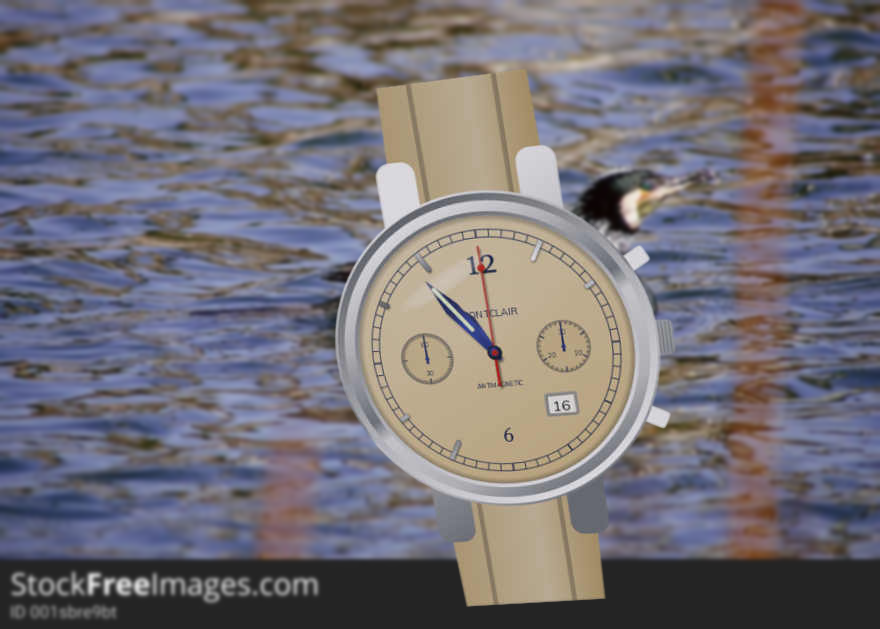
10:54
